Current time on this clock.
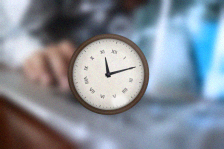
11:10
